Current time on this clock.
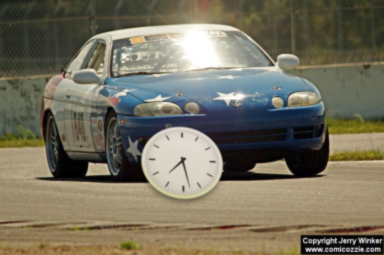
7:28
